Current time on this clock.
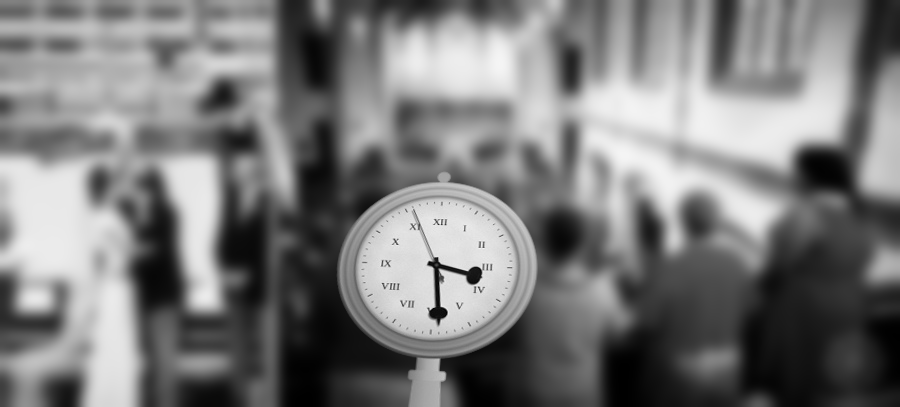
3:28:56
